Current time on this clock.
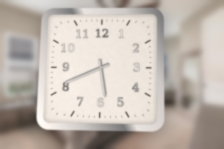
5:41
